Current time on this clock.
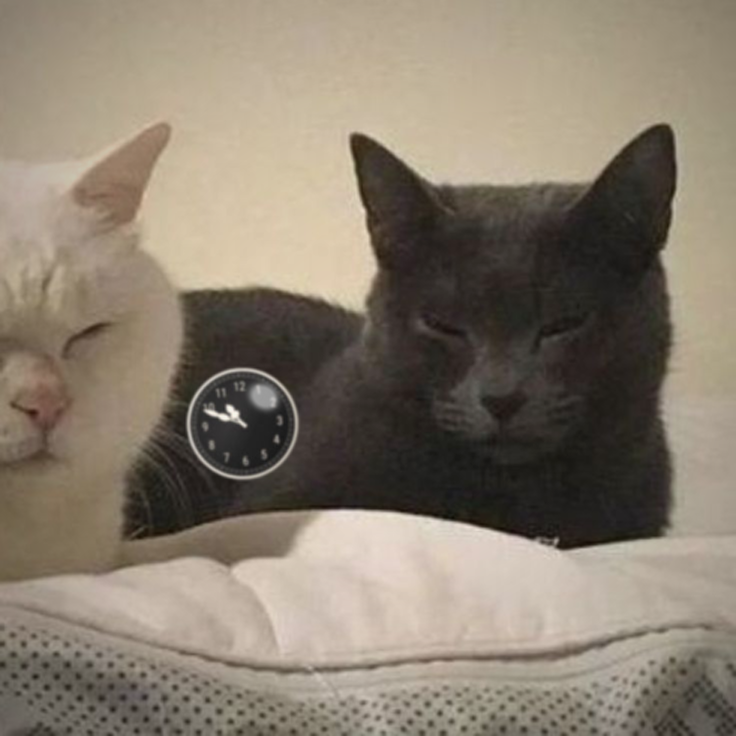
10:49
